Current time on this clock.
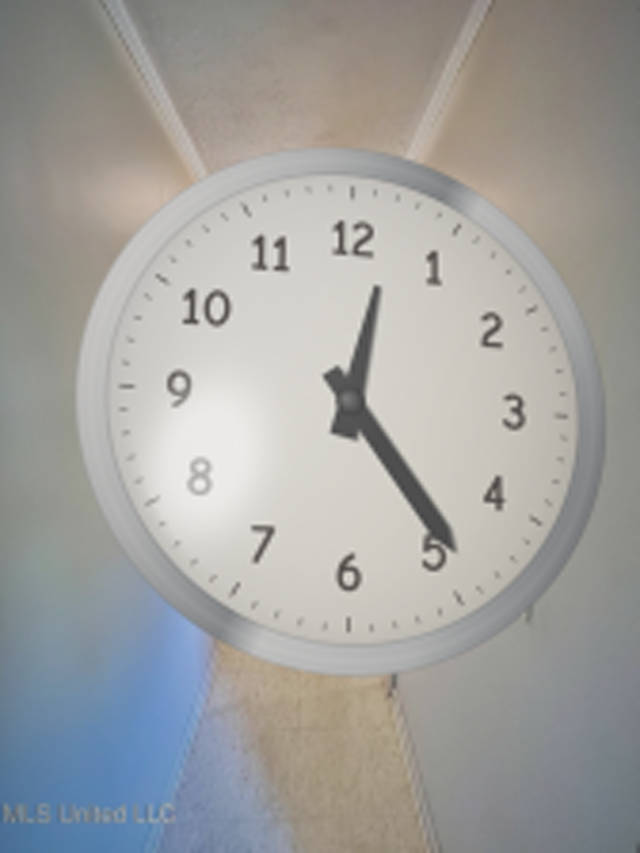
12:24
